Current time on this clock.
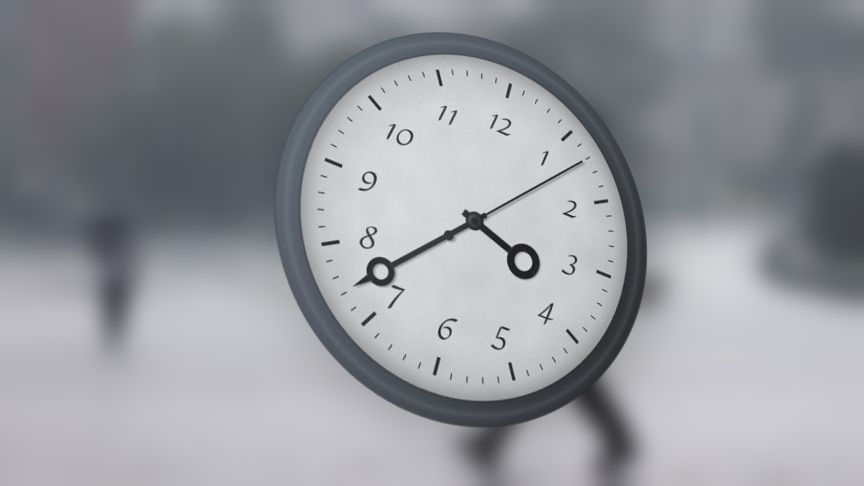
3:37:07
